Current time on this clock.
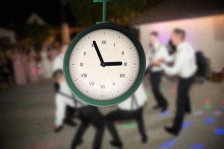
2:56
